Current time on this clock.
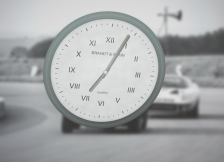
7:04
